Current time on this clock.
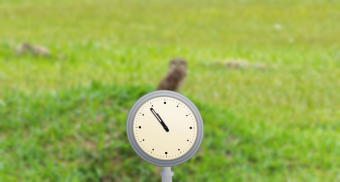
10:54
